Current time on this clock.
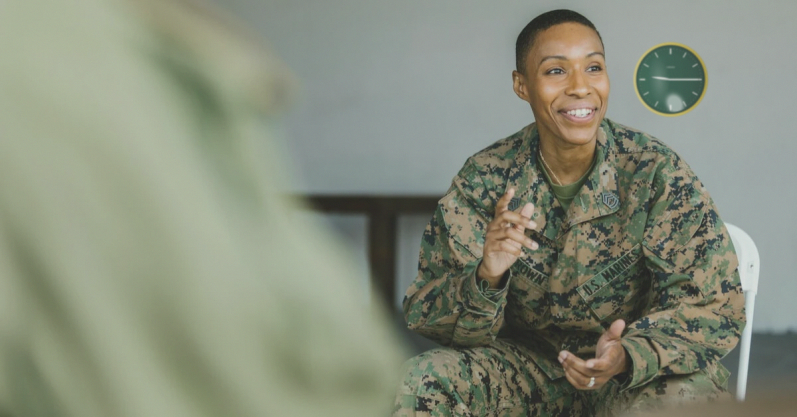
9:15
